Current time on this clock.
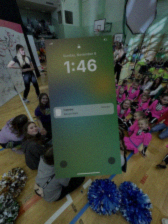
1:46
